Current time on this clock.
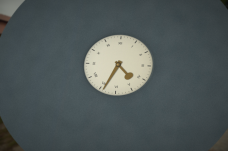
4:34
